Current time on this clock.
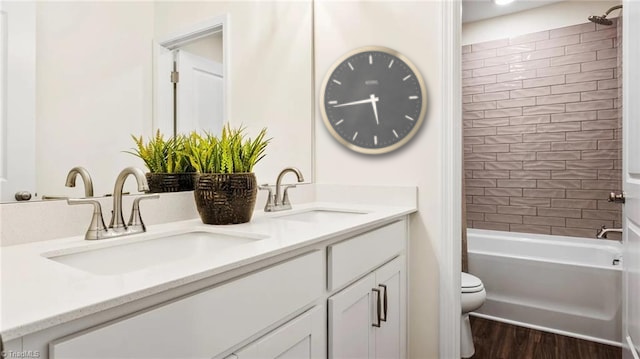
5:44
